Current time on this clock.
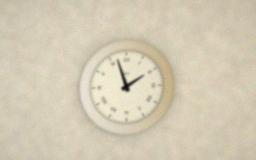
1:57
